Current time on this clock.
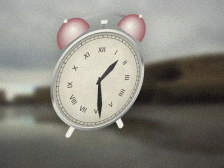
1:29
